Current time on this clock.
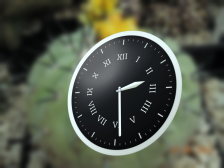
2:29
